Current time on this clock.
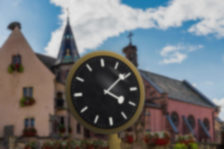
4:09
